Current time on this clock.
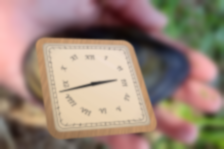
2:43
